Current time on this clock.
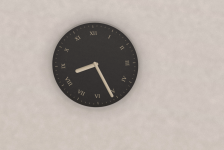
8:26
